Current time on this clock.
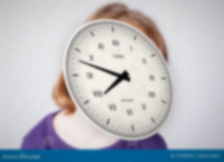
7:48
